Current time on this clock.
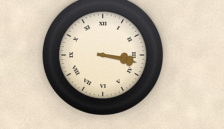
3:17
